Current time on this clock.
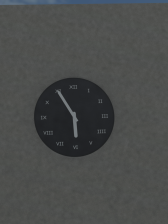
5:55
